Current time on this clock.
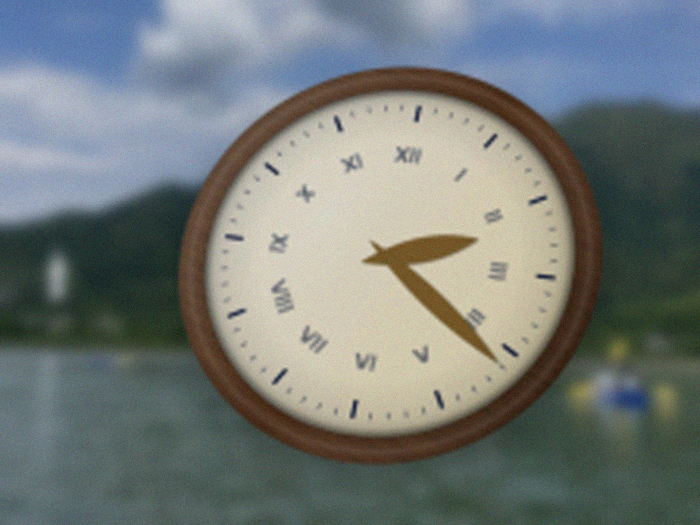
2:21
